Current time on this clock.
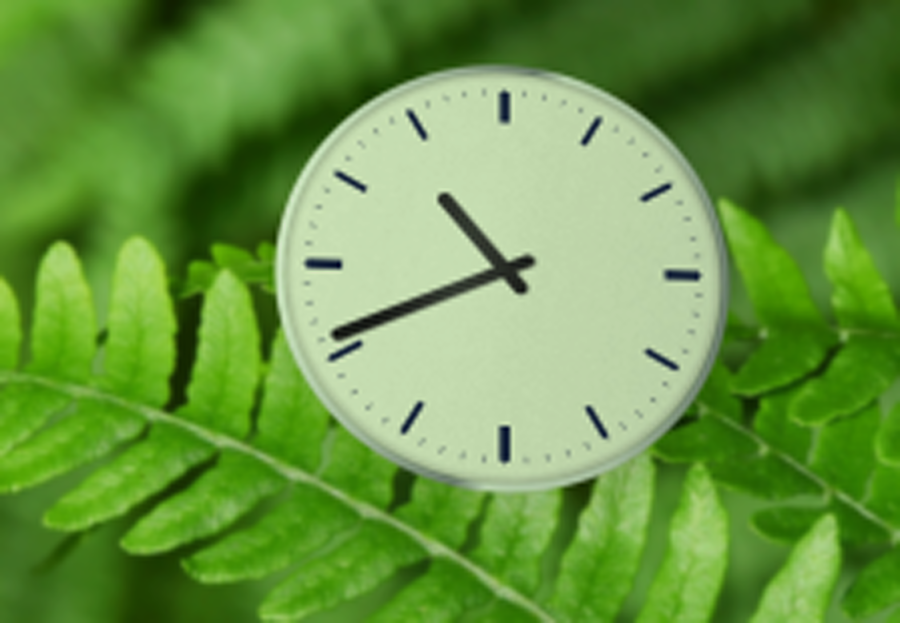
10:41
